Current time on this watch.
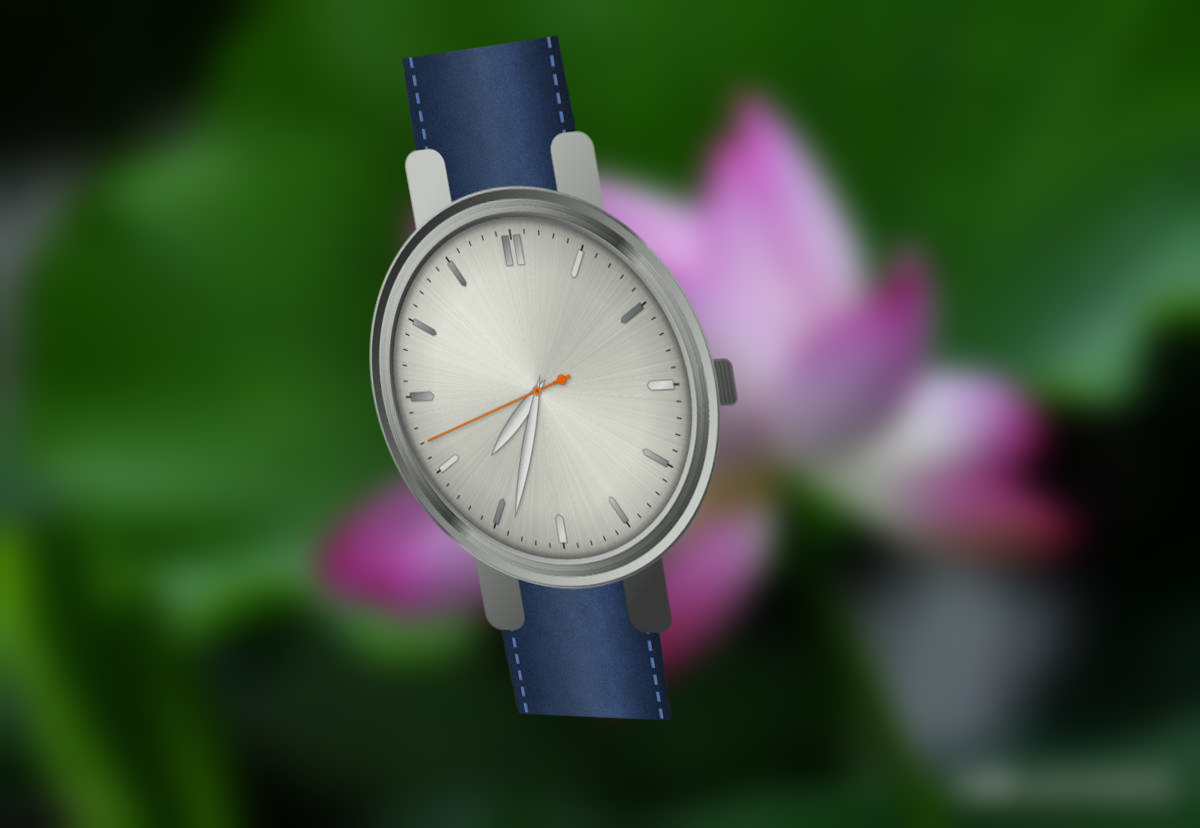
7:33:42
